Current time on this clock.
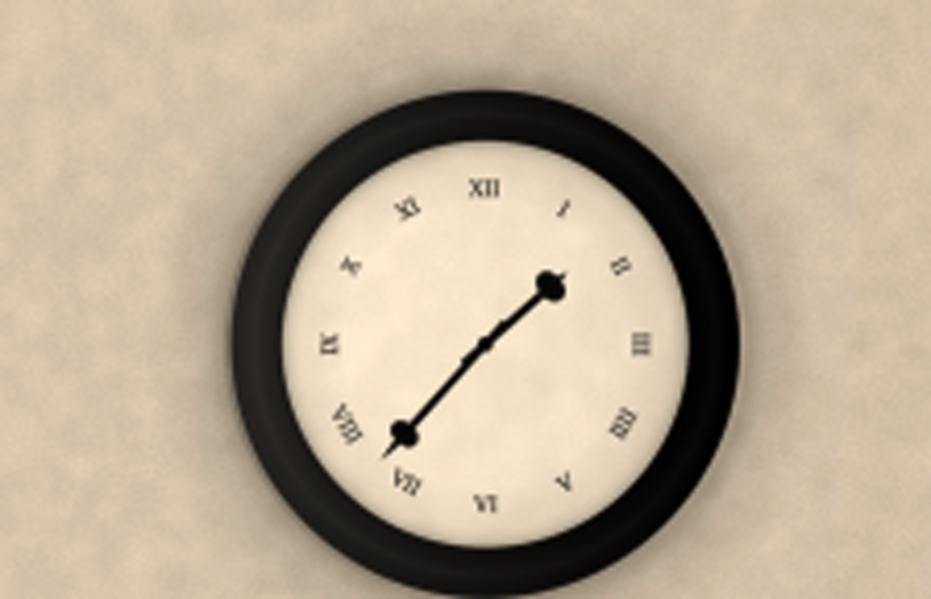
1:37
